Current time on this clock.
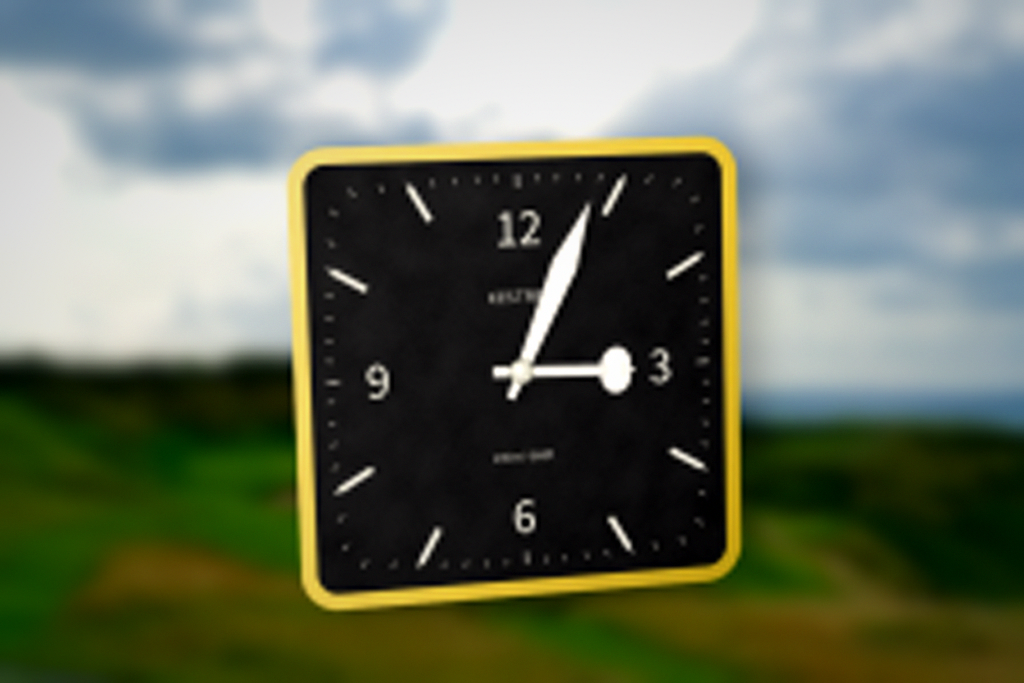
3:04
